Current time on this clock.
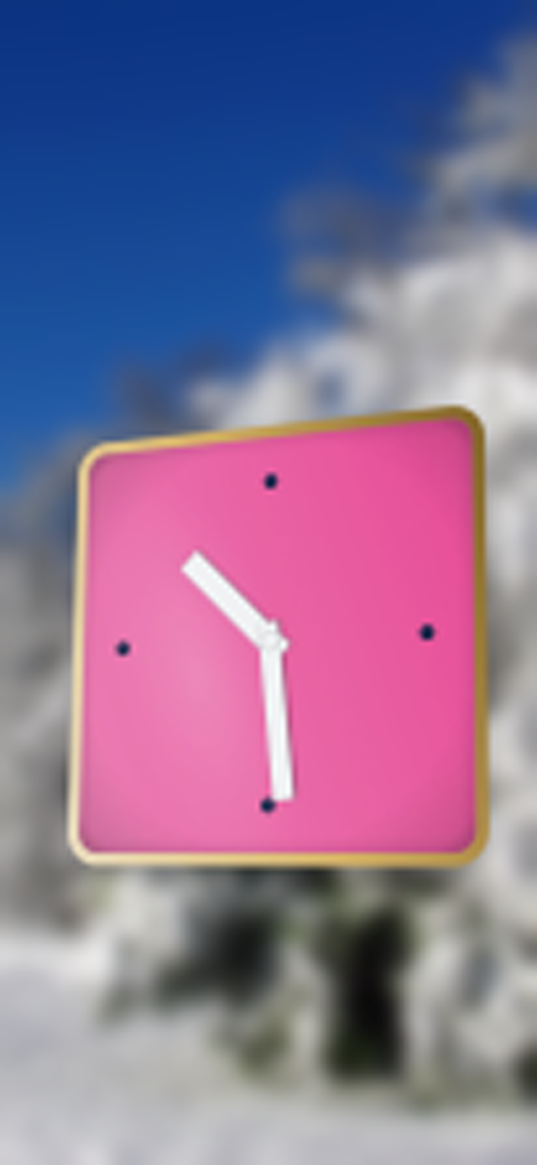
10:29
